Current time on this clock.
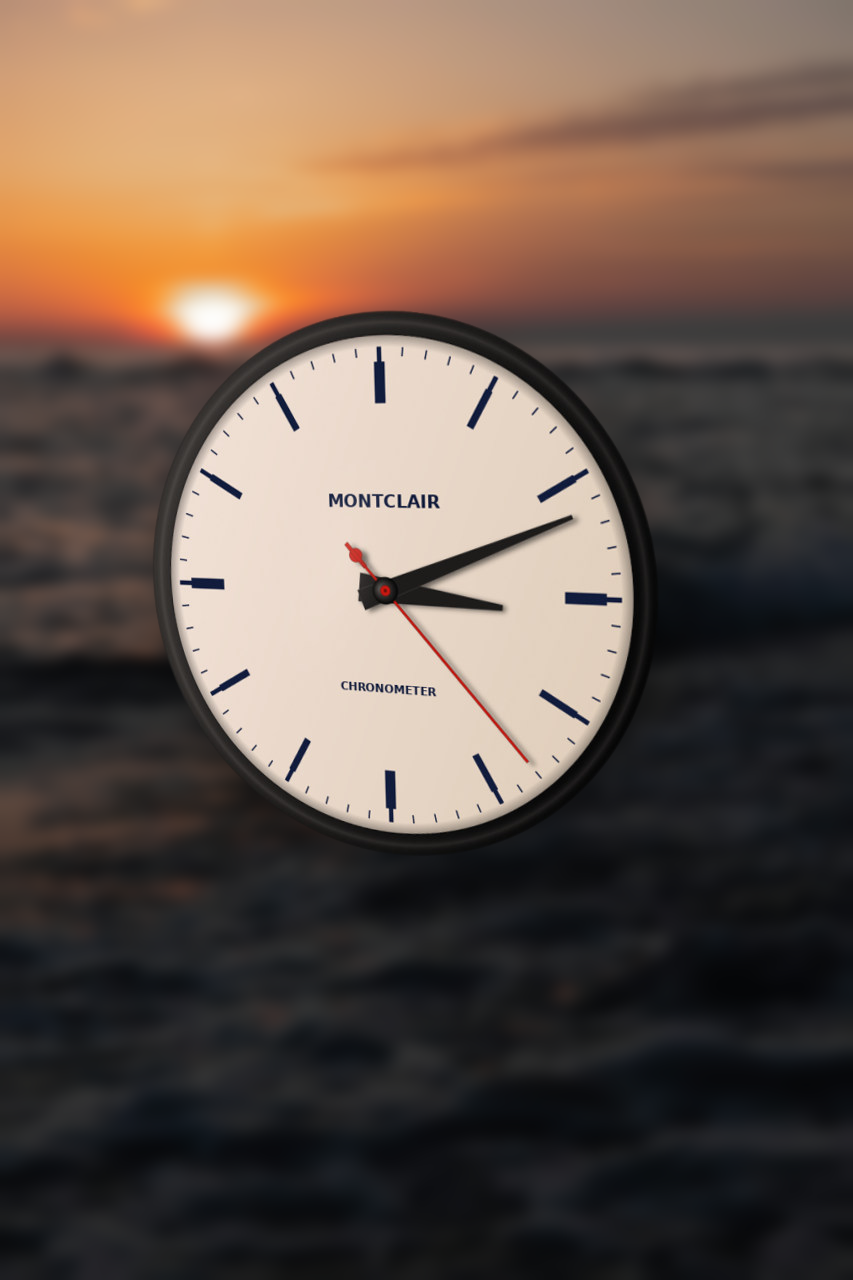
3:11:23
